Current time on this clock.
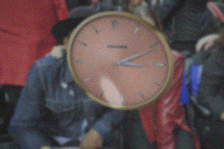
3:11
